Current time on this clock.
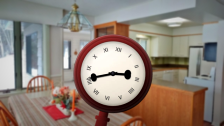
2:41
